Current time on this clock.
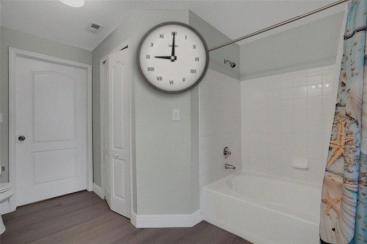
9:00
